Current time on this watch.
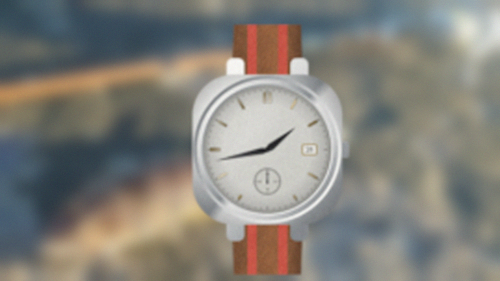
1:43
